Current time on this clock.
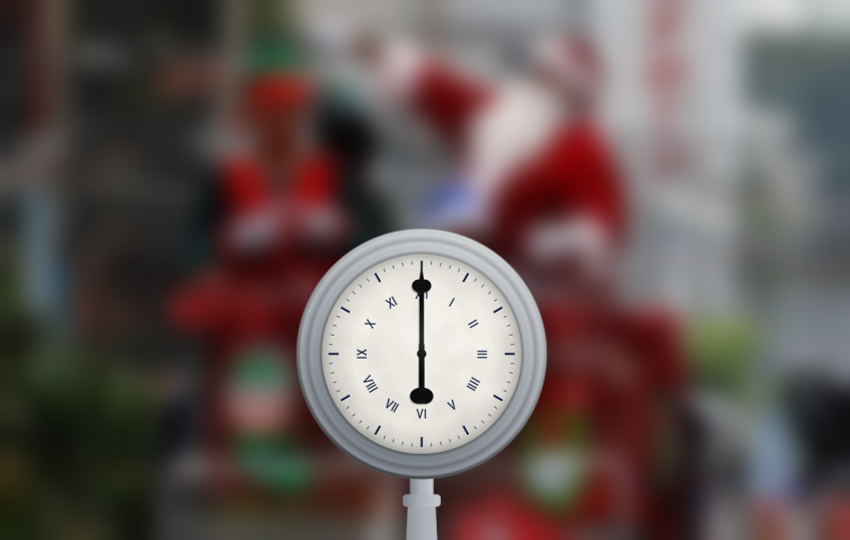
6:00
